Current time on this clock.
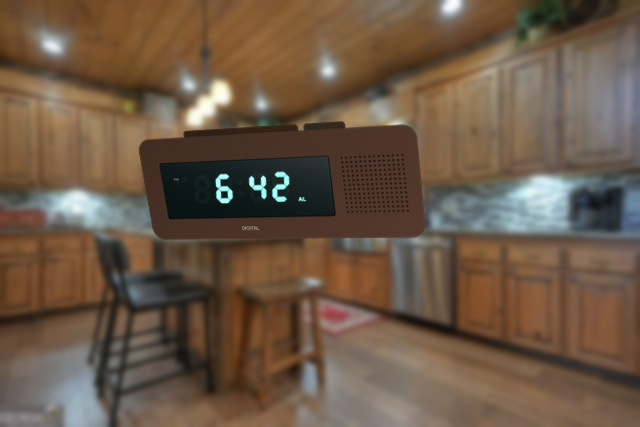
6:42
